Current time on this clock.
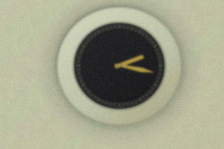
2:17
